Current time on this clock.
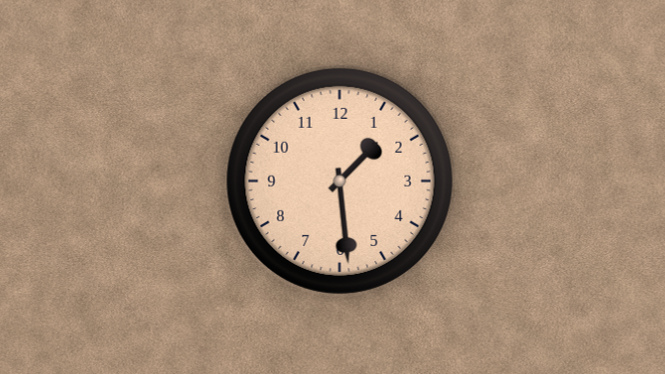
1:29
